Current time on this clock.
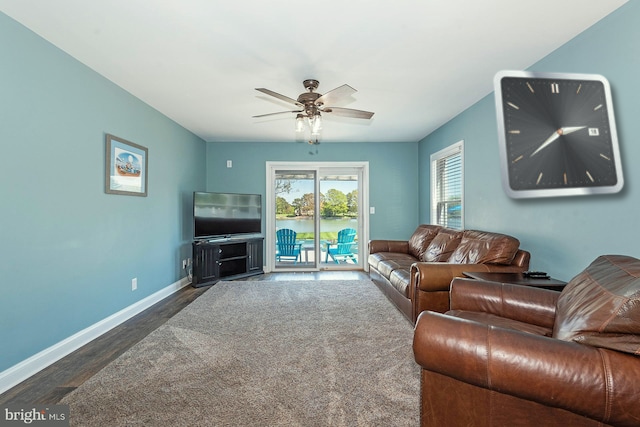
2:39
